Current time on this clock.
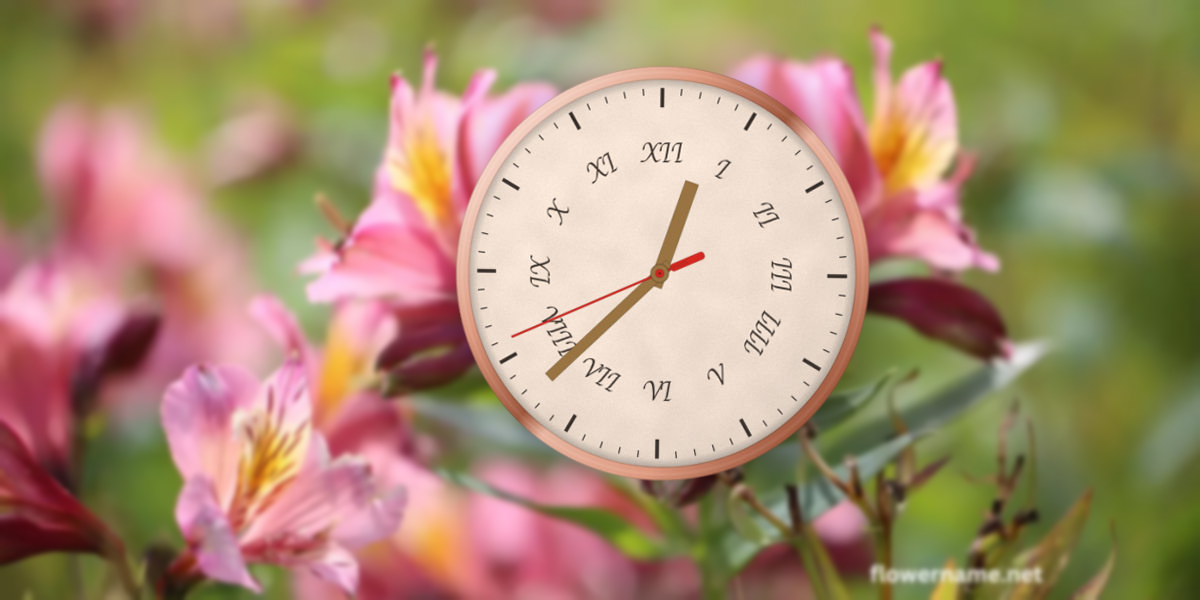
12:37:41
